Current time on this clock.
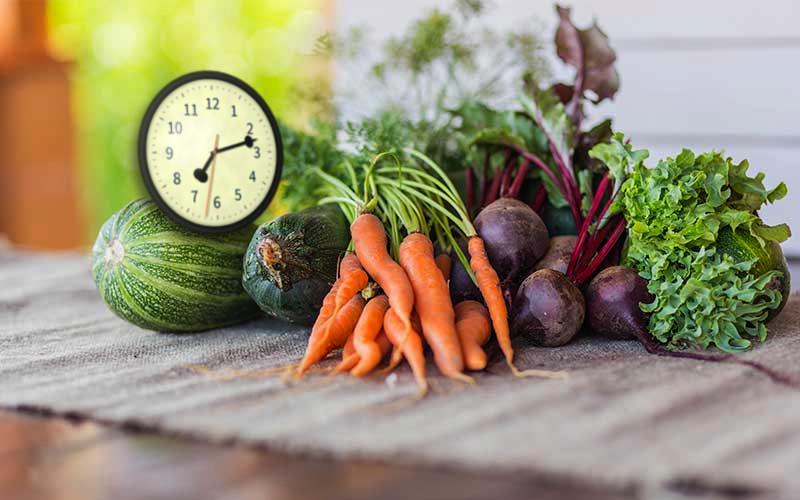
7:12:32
